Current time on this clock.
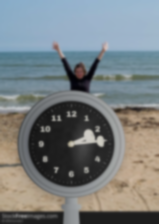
2:14
